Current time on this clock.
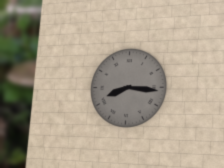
8:16
